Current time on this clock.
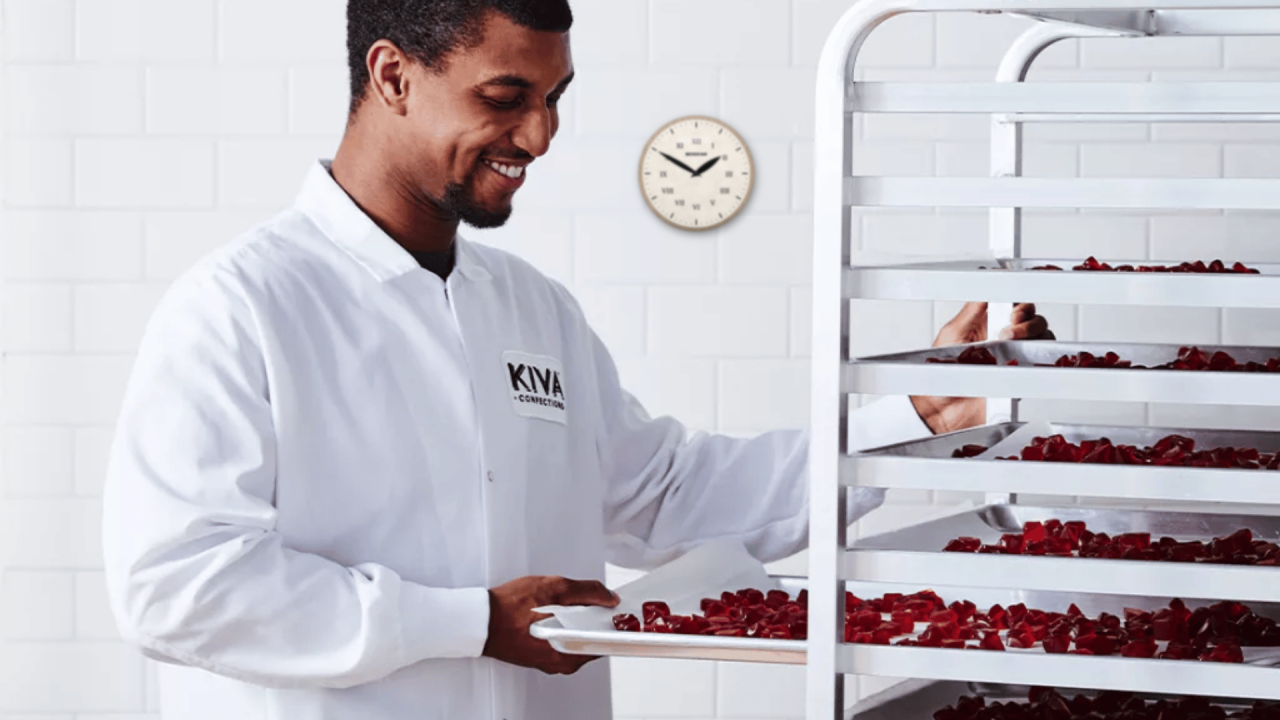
1:50
